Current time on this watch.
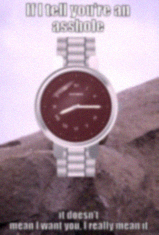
8:15
